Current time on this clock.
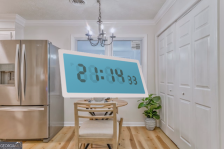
21:14:33
